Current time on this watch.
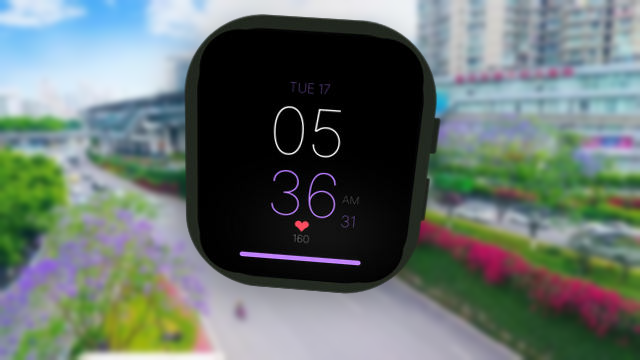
5:36:31
